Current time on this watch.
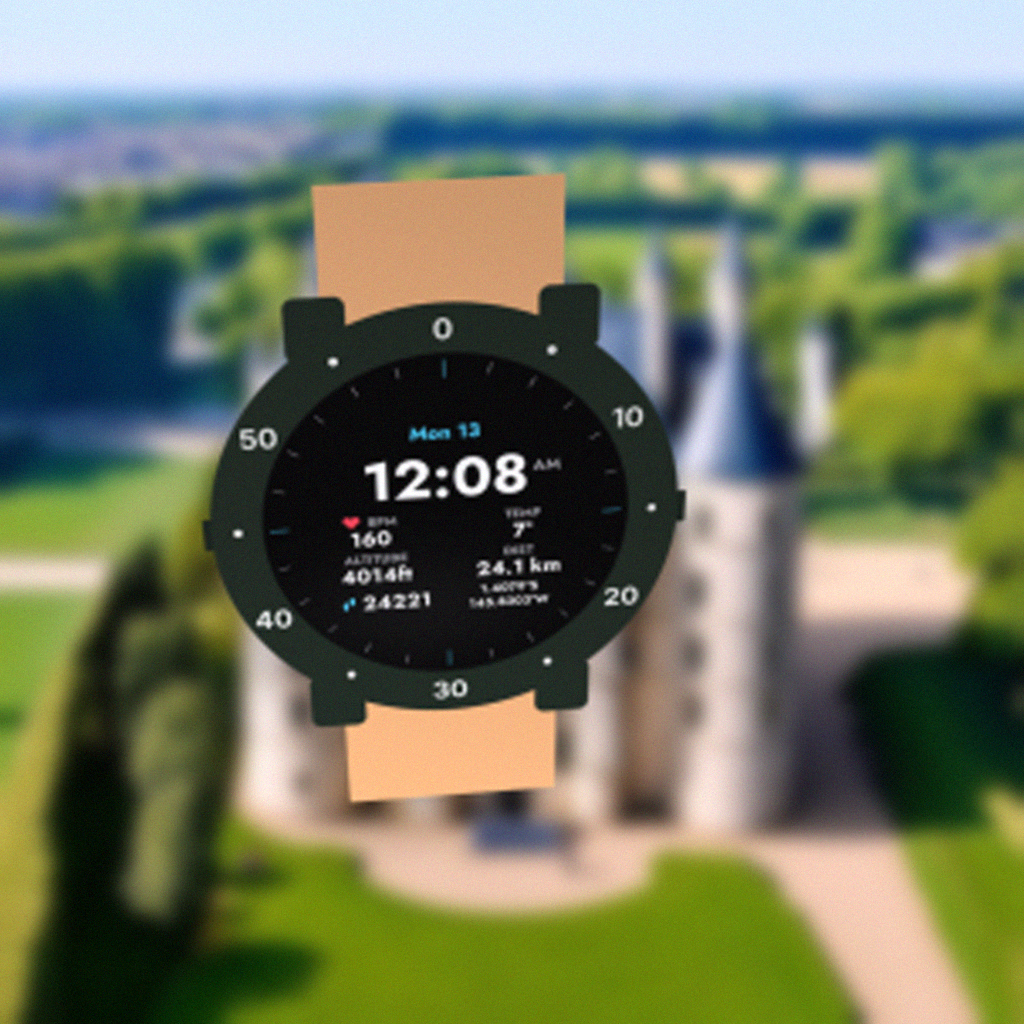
12:08
